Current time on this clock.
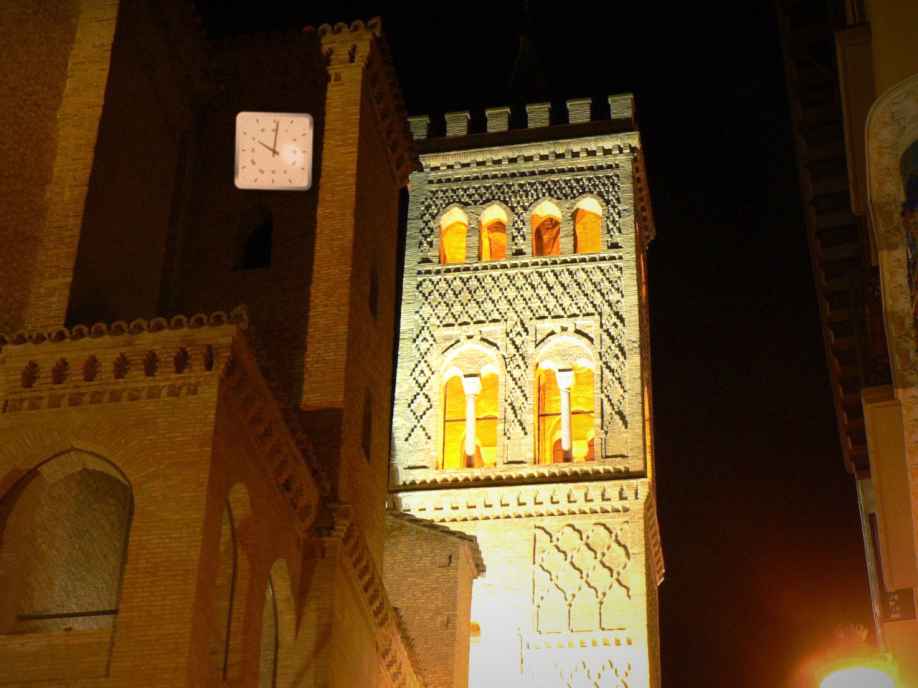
10:01
